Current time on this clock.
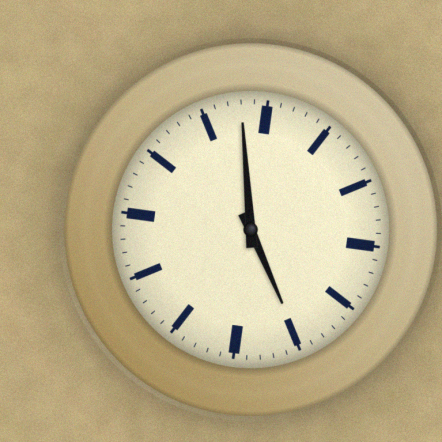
4:58
